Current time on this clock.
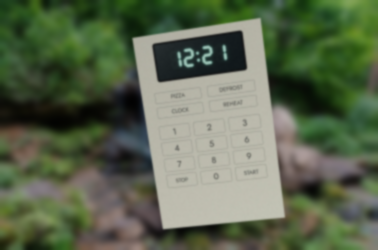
12:21
